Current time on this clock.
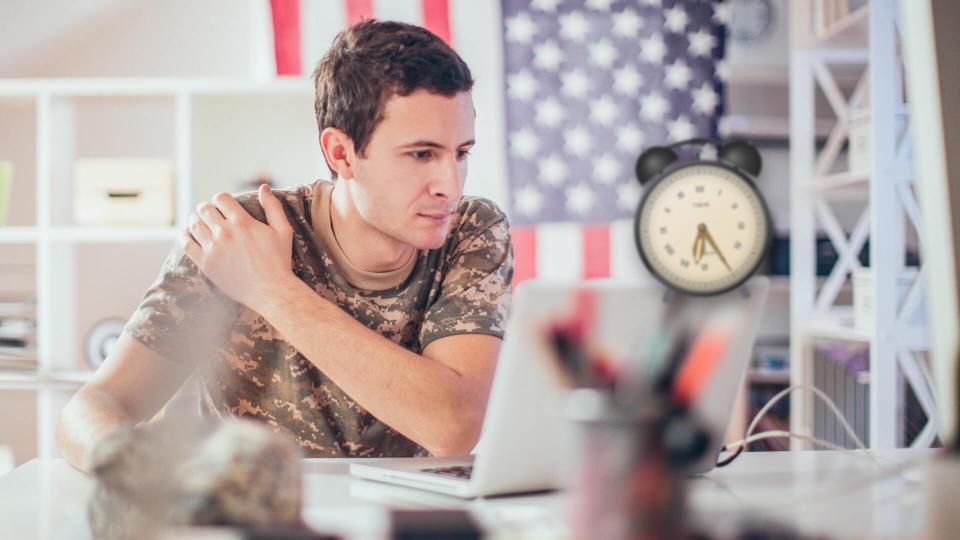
6:25
